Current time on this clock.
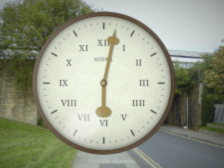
6:02
